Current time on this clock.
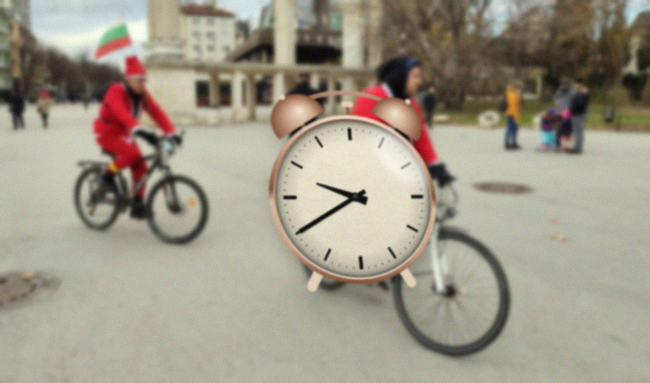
9:40
